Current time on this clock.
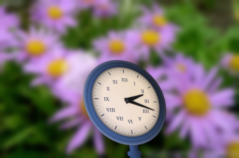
2:18
